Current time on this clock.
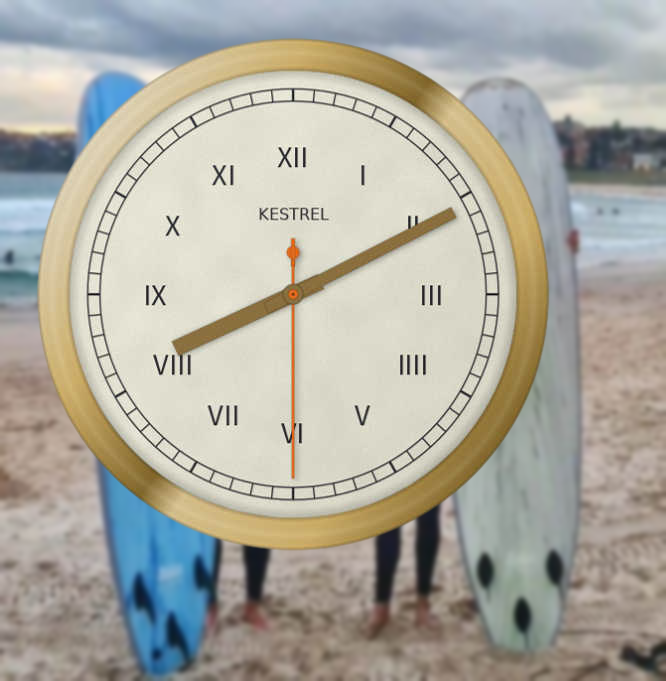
8:10:30
